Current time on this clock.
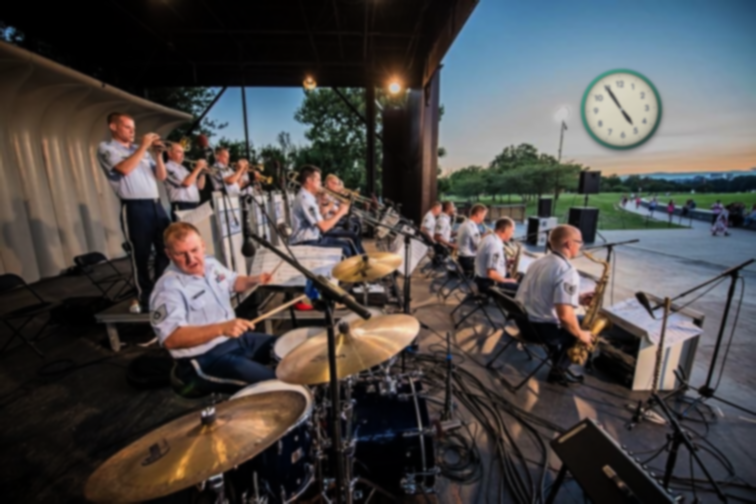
4:55
